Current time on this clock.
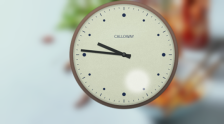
9:46
